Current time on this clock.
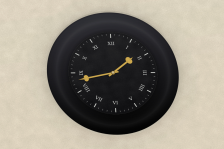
1:43
